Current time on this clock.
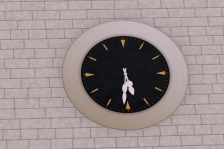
5:31
